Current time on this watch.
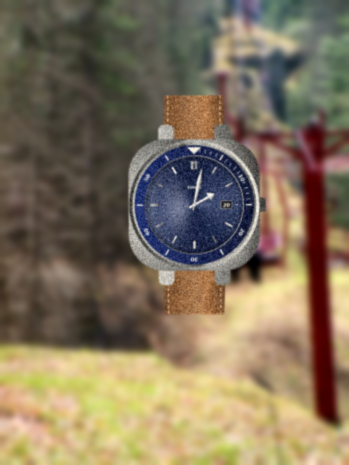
2:02
